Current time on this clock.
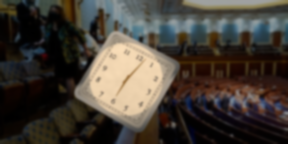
6:02
